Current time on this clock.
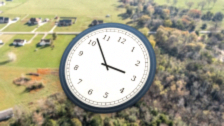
2:52
